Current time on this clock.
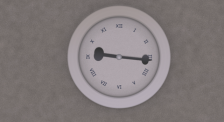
9:16
